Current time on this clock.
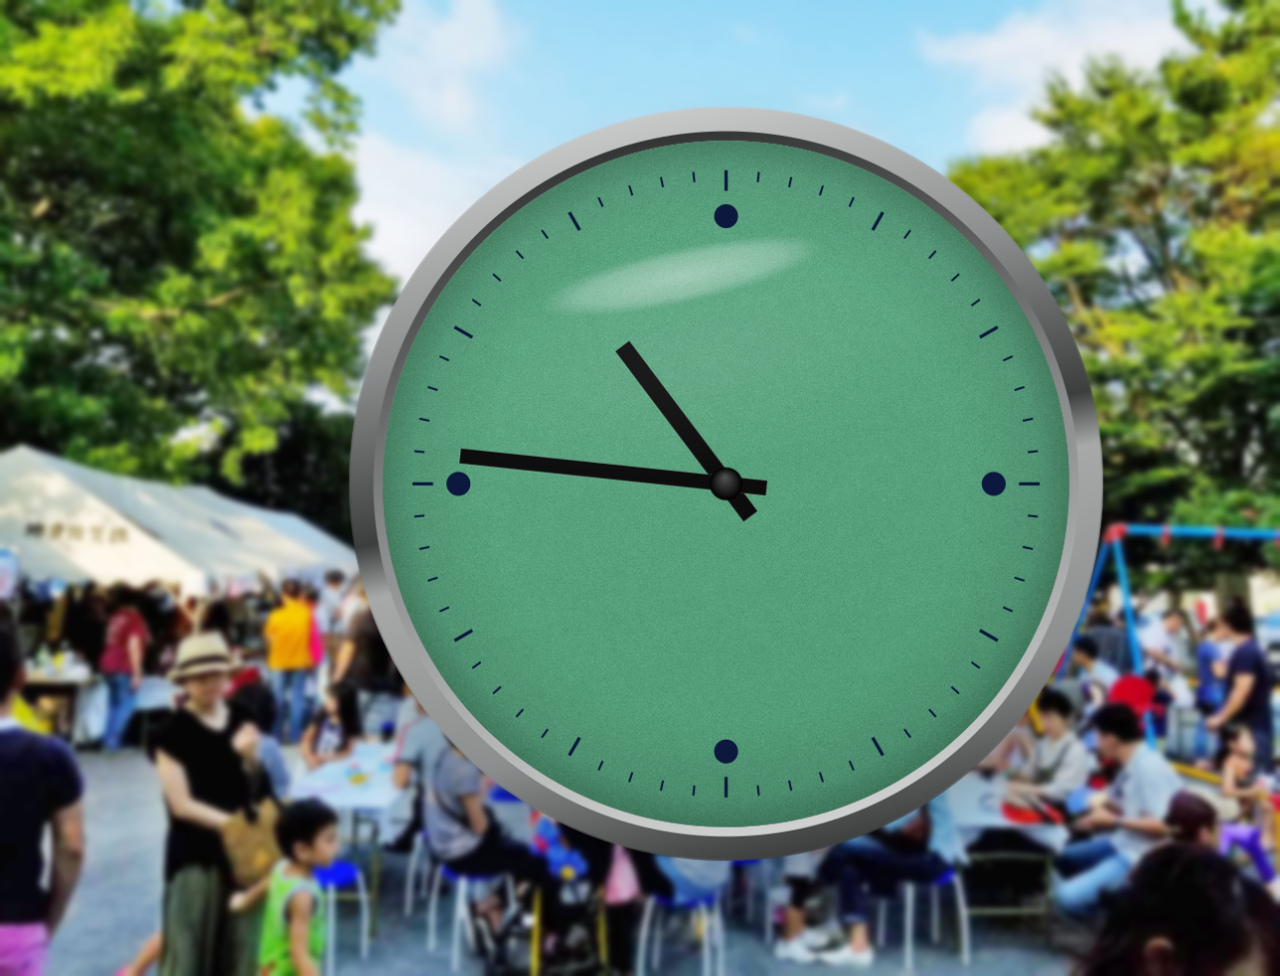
10:46
